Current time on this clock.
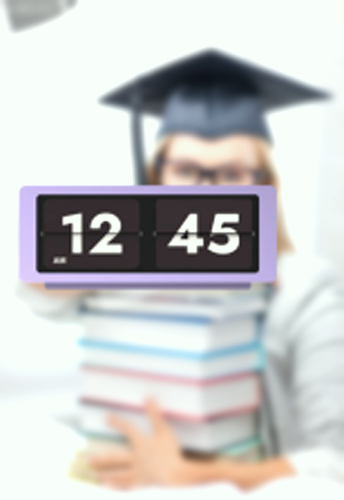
12:45
